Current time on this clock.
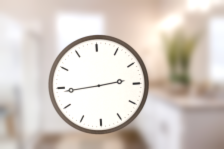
2:44
